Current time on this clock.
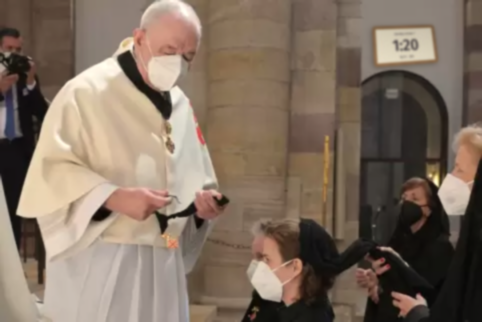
1:20
